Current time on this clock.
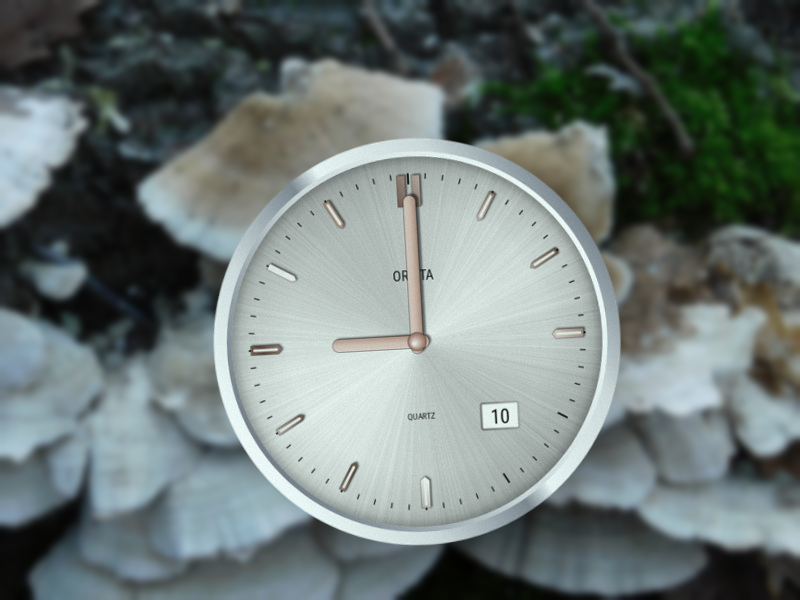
9:00
